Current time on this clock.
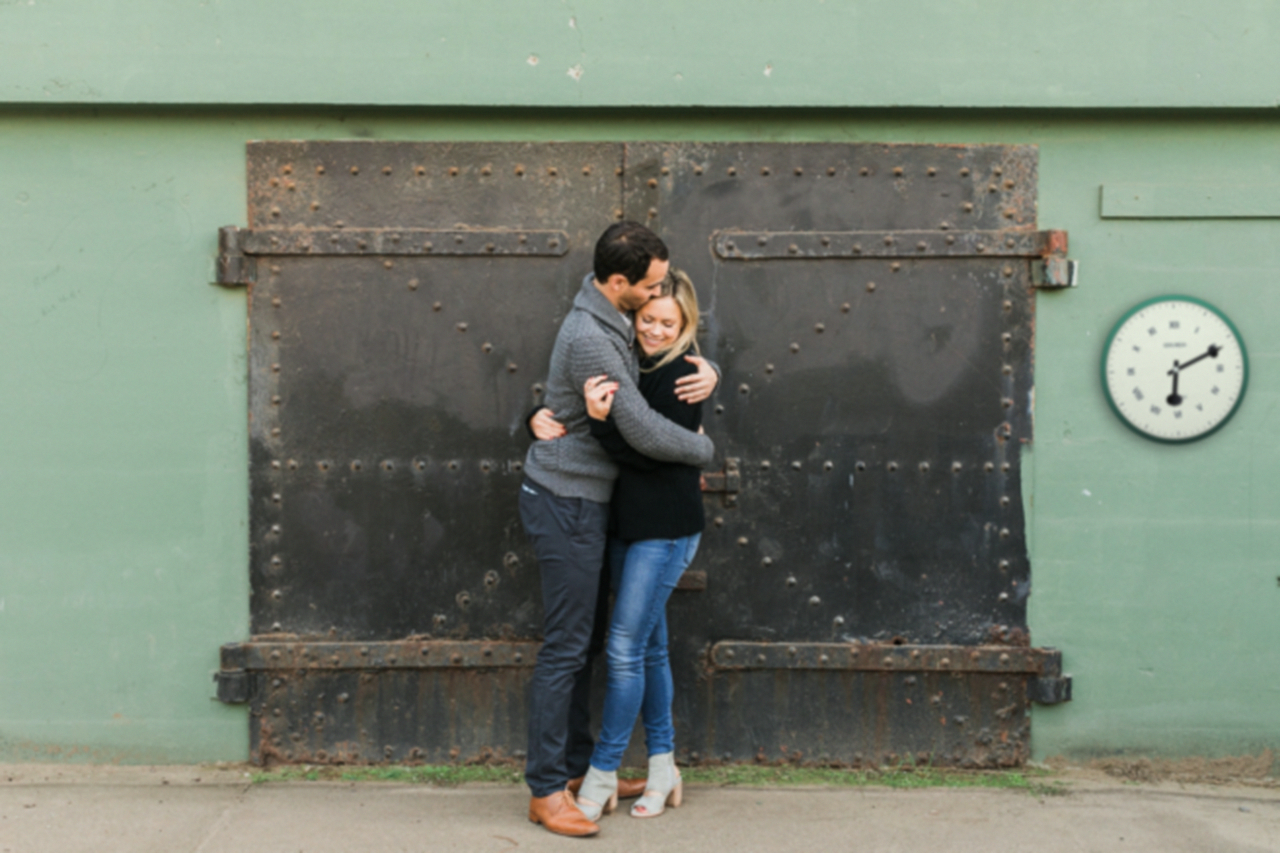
6:11
